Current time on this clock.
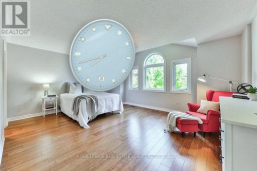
7:42
